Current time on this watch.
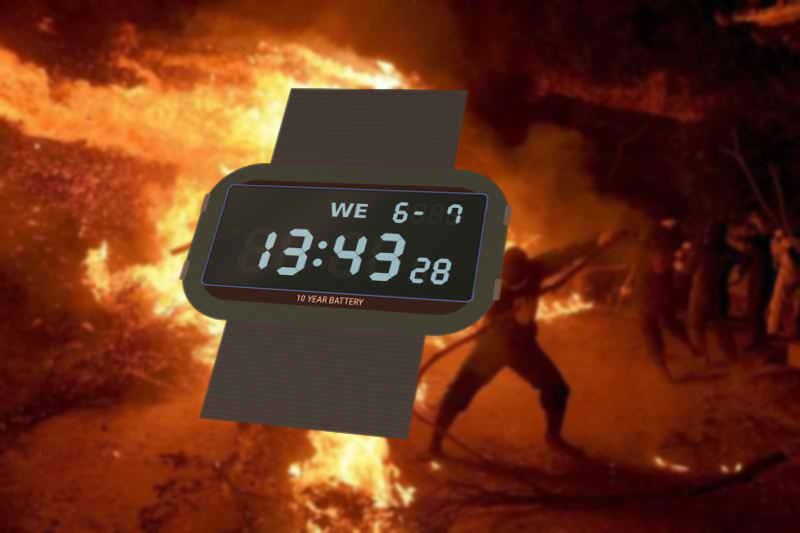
13:43:28
